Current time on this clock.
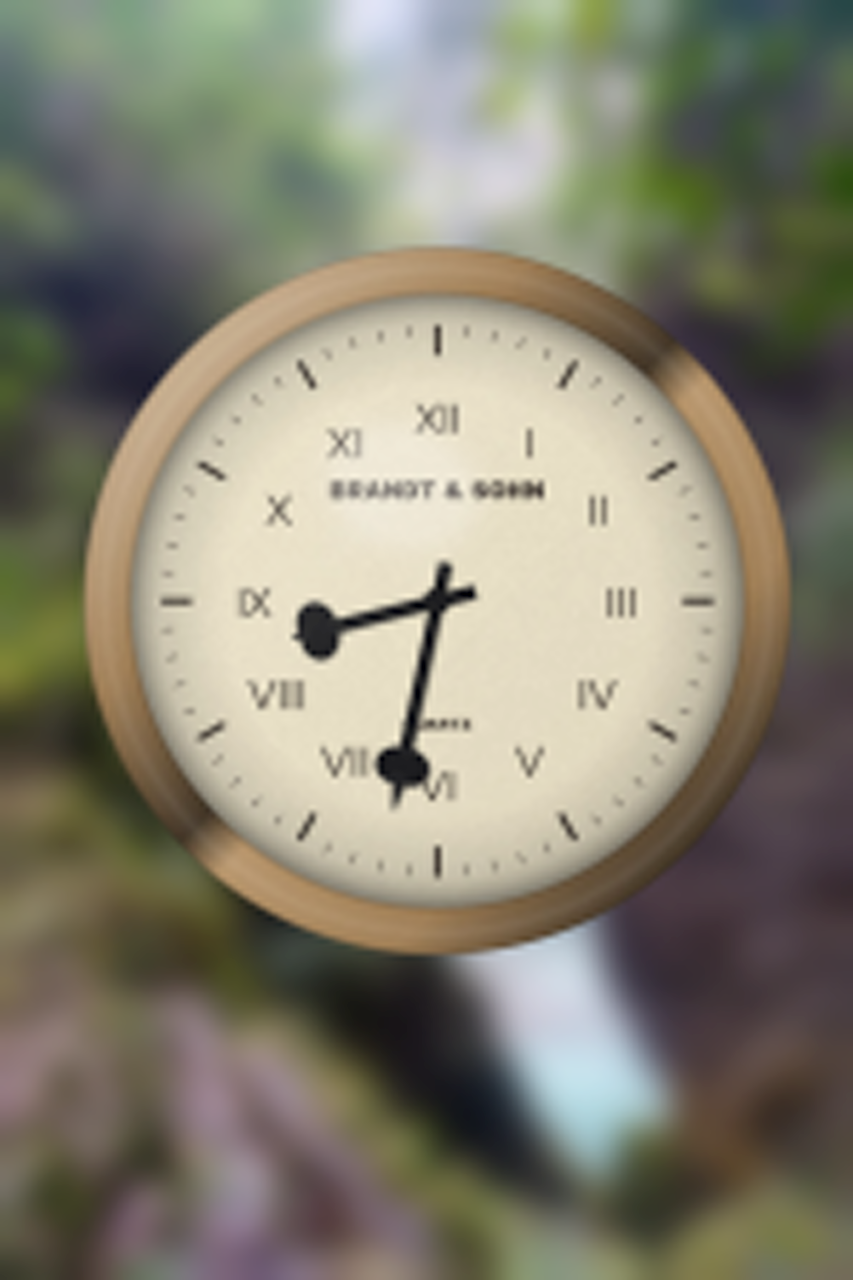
8:32
